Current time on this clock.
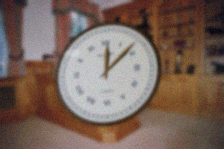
12:08
